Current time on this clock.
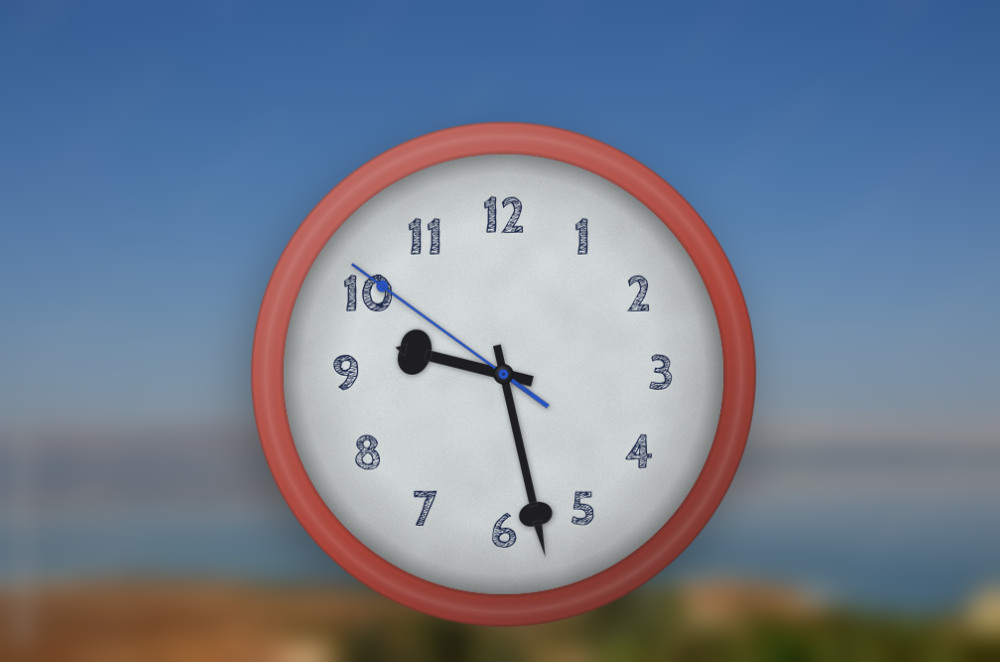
9:27:51
